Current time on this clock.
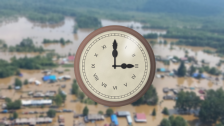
3:00
